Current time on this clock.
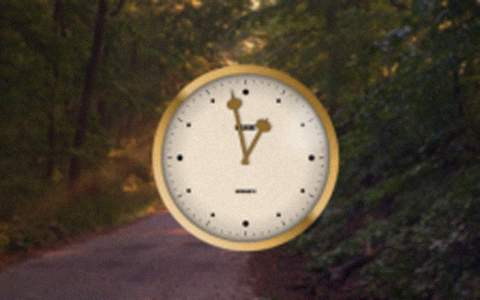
12:58
